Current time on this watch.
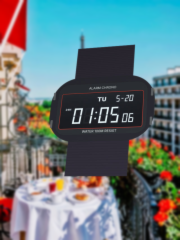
1:05:06
